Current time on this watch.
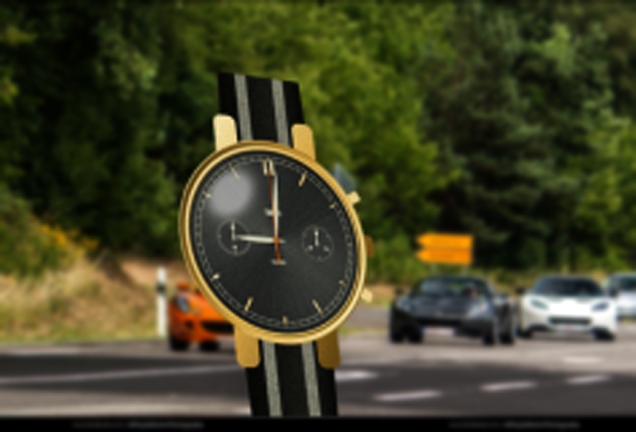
9:01
